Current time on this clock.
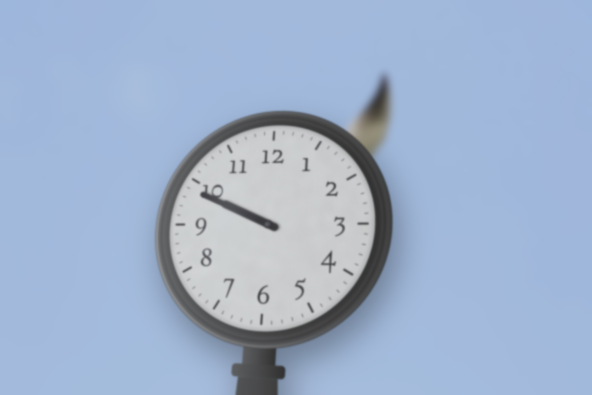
9:49
